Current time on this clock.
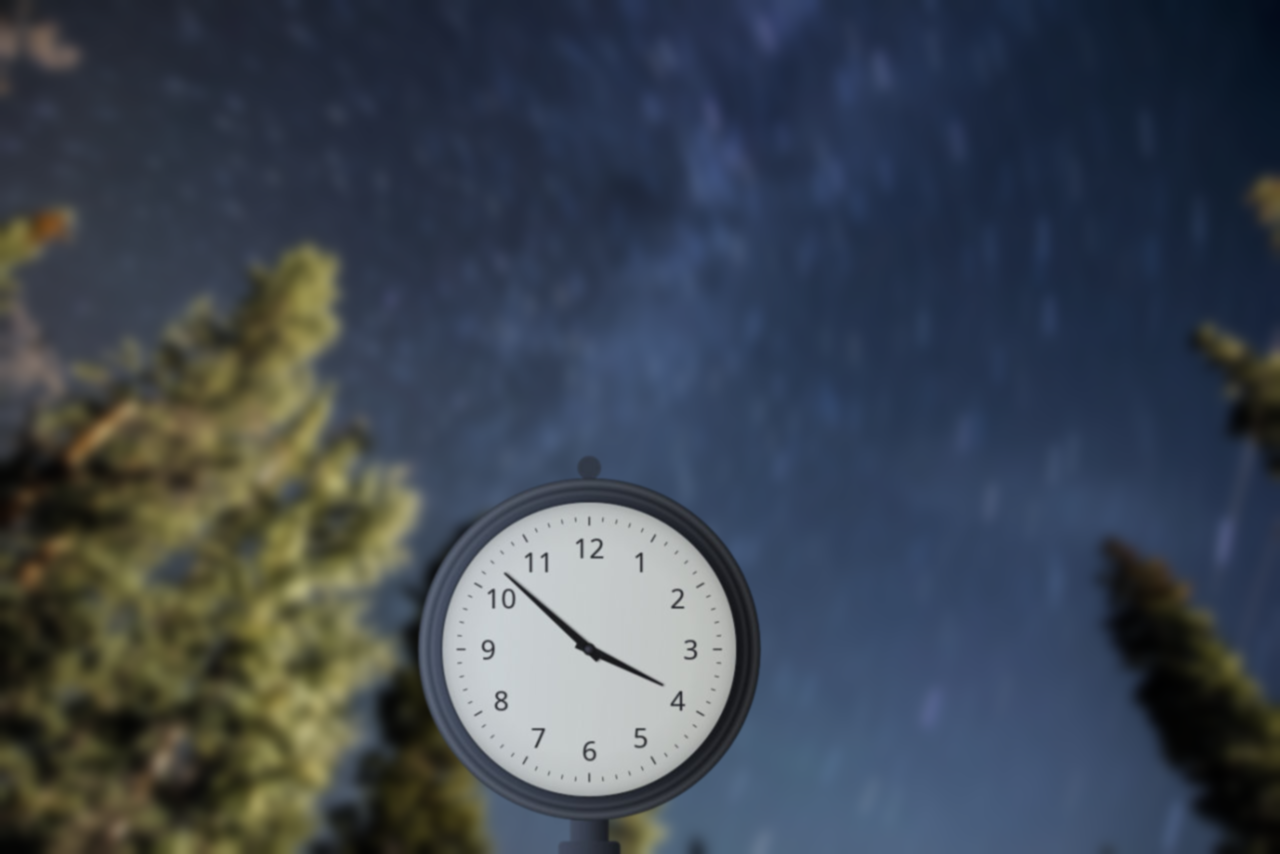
3:52
